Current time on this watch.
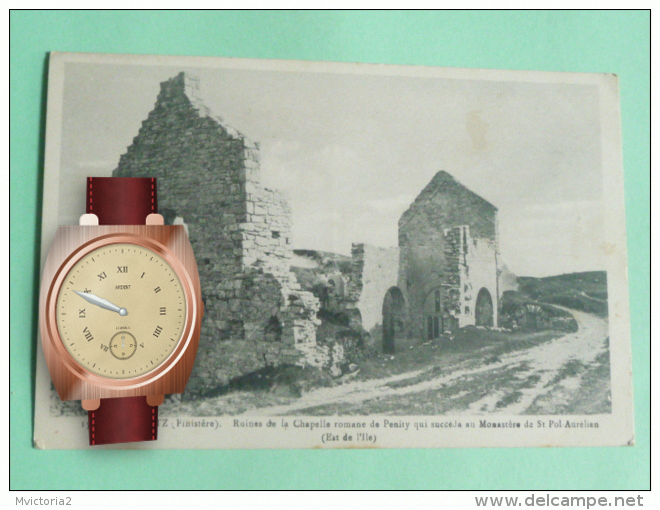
9:49
